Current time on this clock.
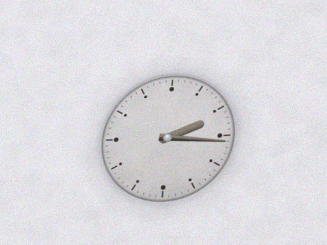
2:16
